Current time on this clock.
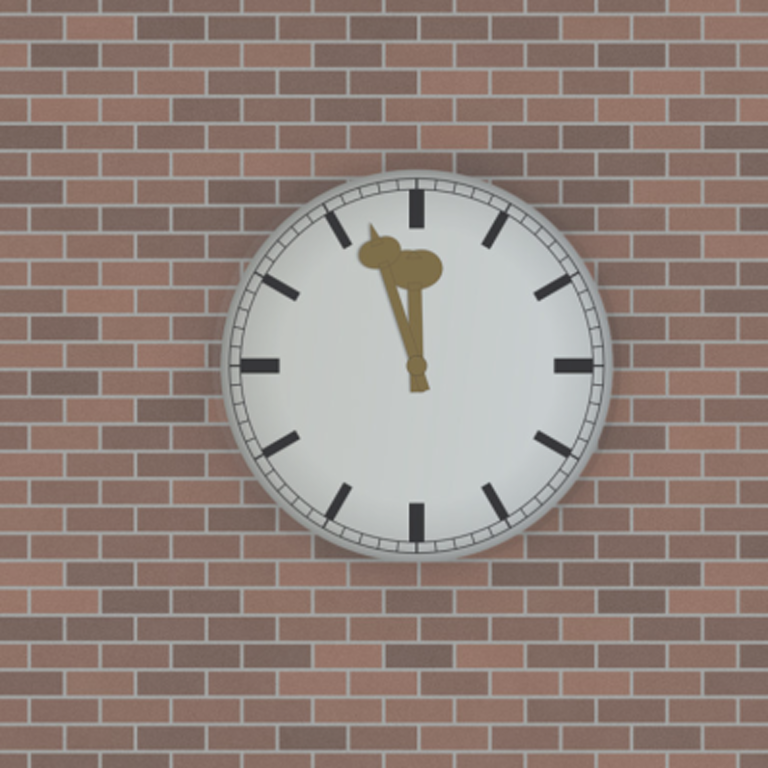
11:57
